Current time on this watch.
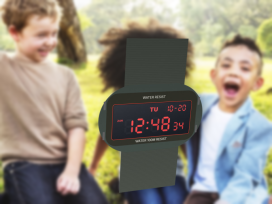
12:48:34
